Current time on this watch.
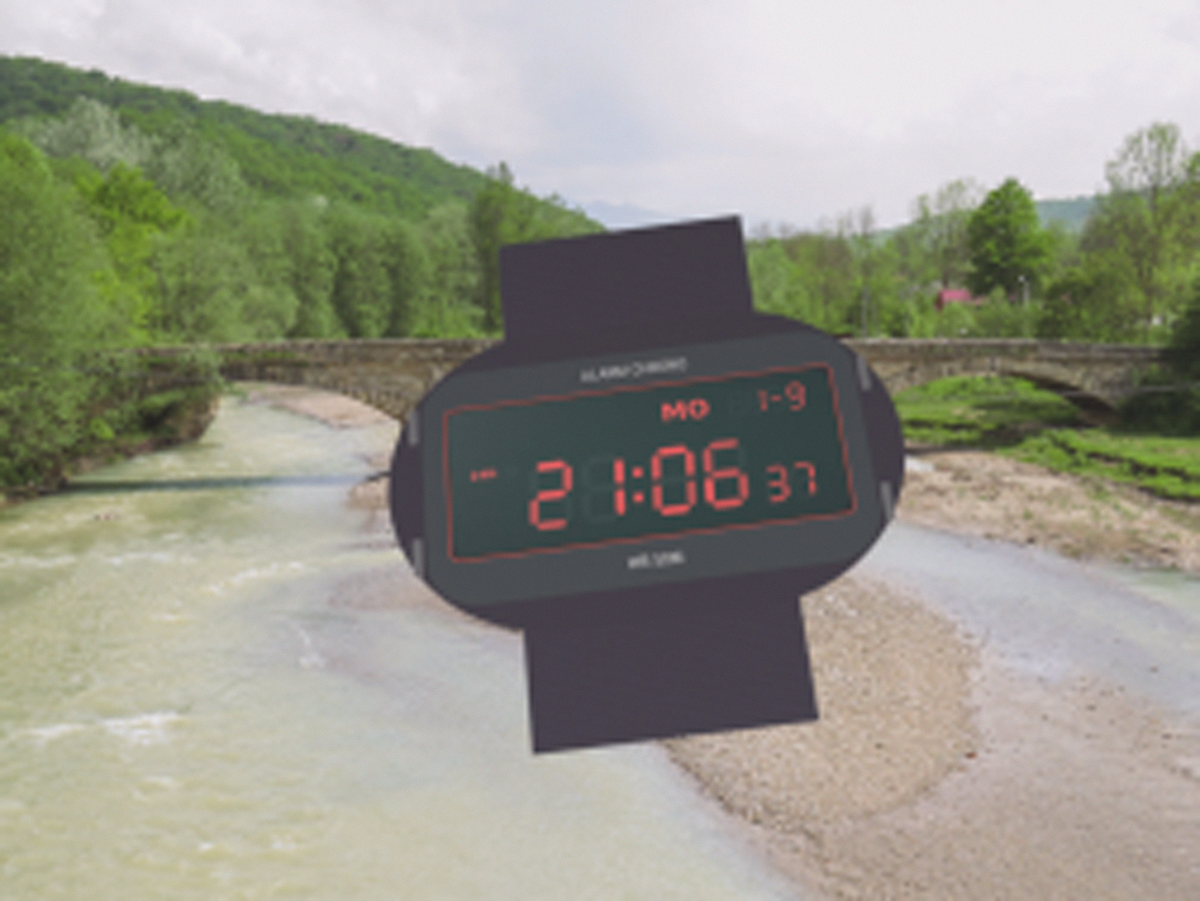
21:06:37
